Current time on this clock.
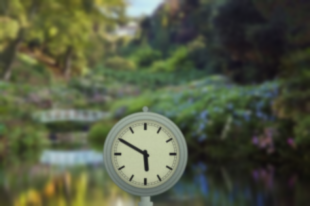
5:50
